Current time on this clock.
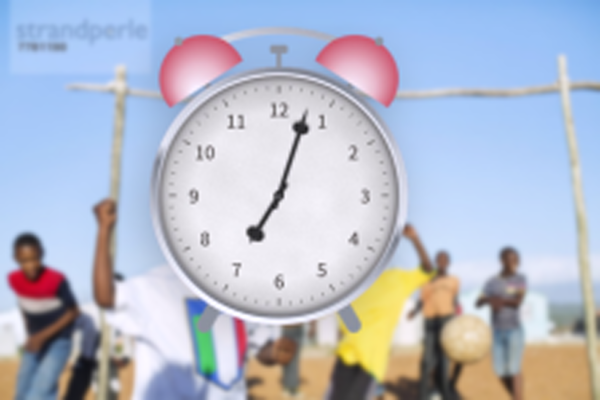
7:03
